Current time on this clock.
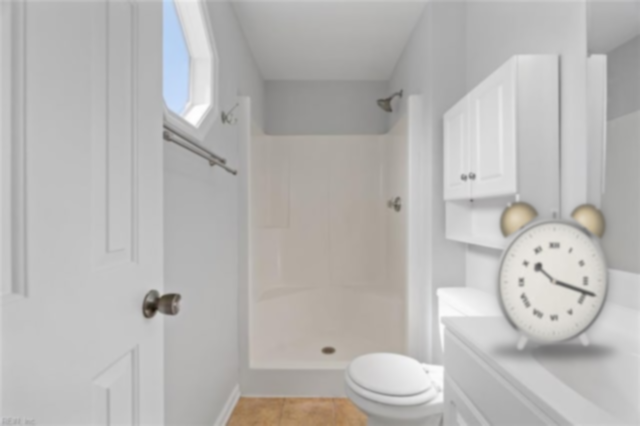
10:18
